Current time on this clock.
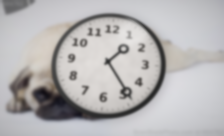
1:24
